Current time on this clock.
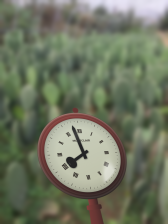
7:58
